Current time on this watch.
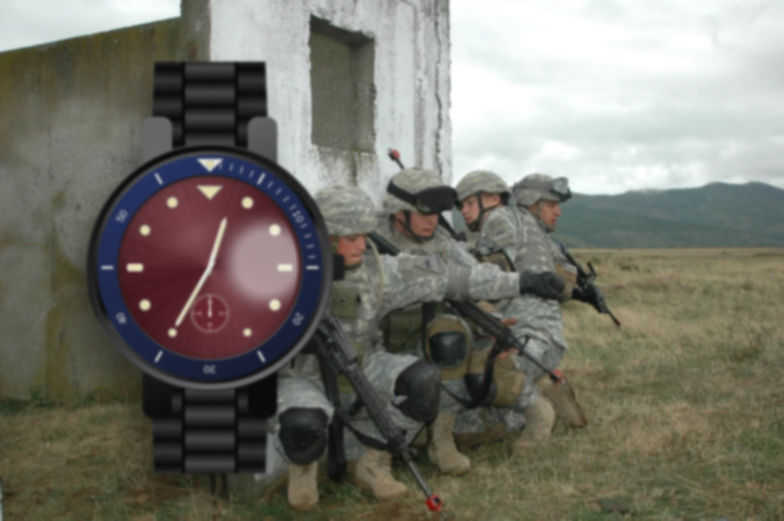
12:35
